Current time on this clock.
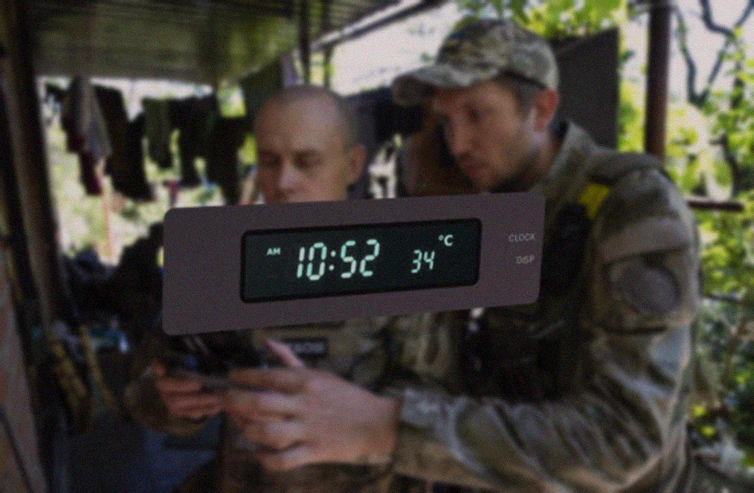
10:52
